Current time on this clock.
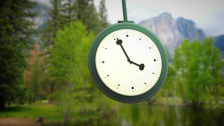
3:56
